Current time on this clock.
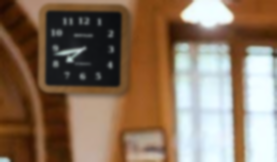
7:43
